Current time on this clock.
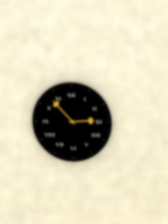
2:53
